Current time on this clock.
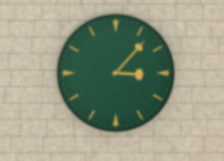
3:07
